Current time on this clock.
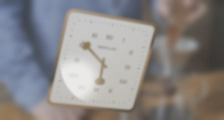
5:51
